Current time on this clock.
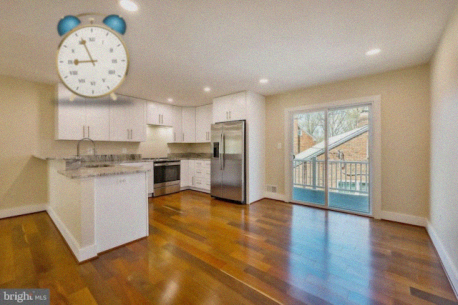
8:56
